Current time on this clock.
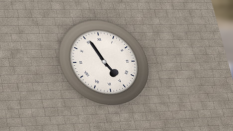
4:56
